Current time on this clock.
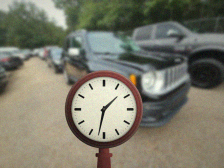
1:32
